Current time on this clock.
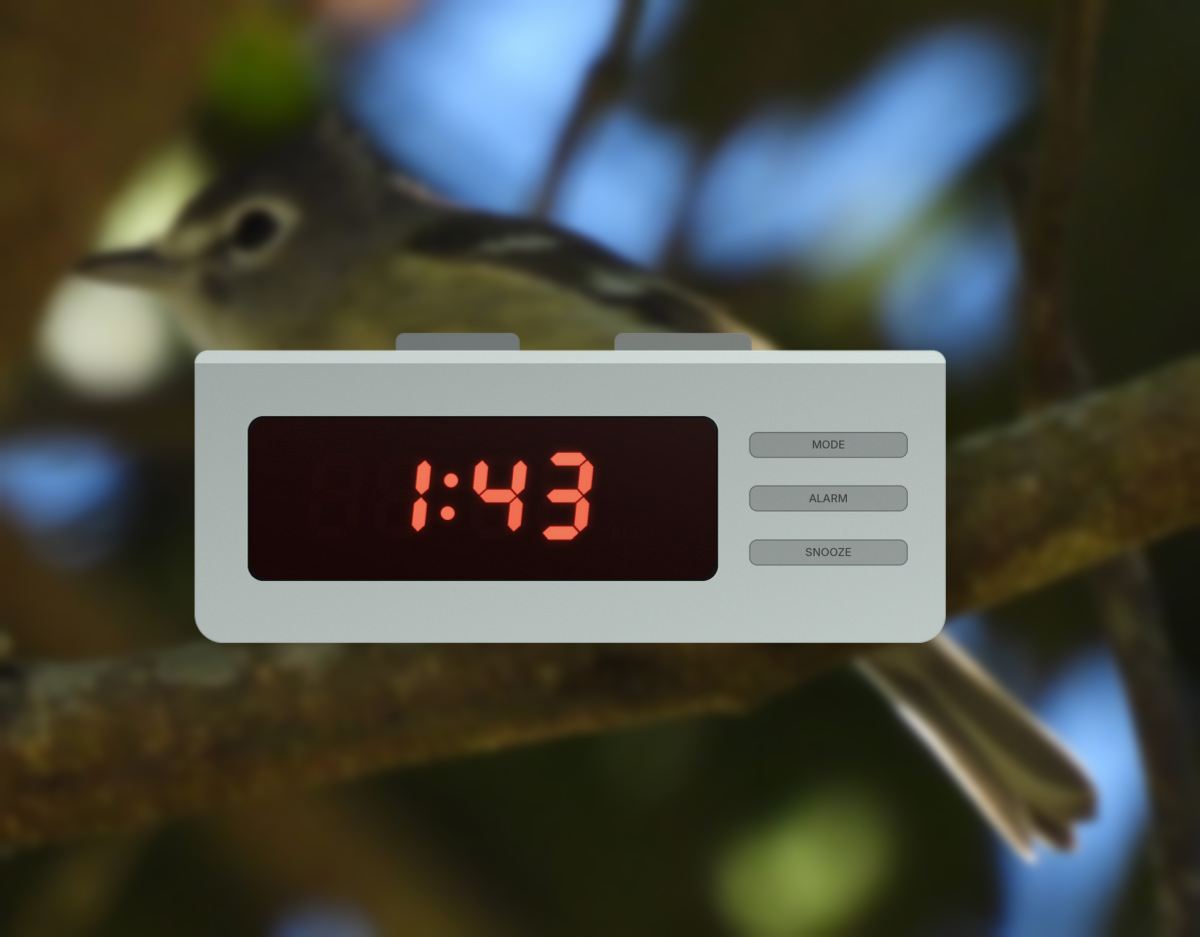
1:43
